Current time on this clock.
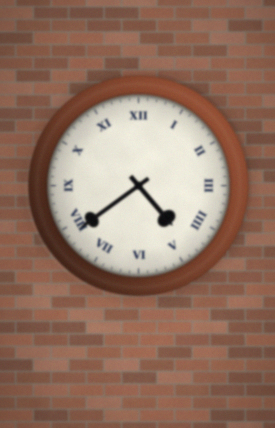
4:39
